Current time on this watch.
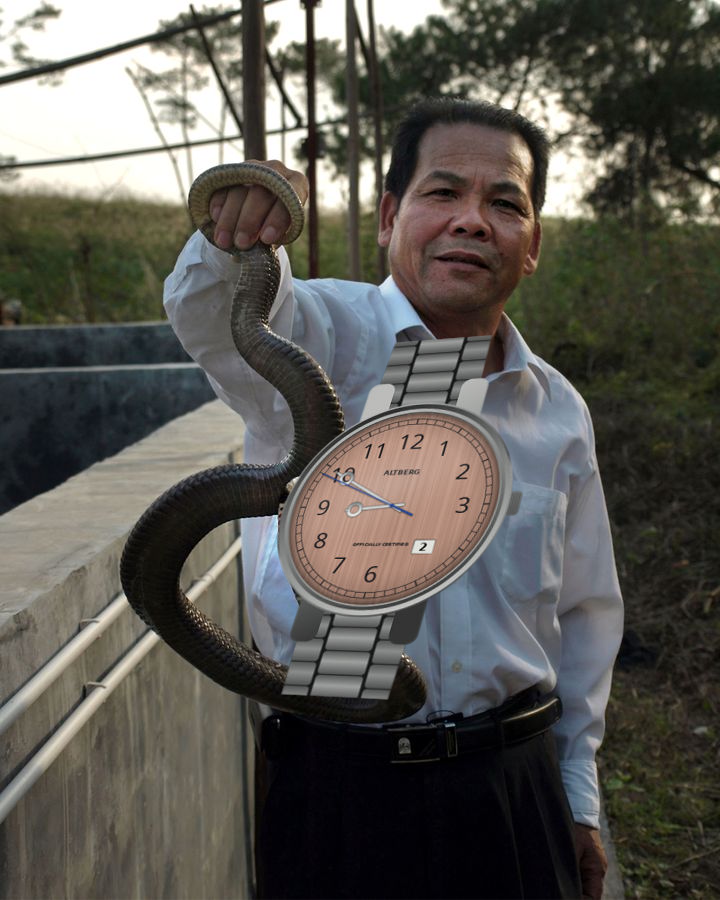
8:49:49
